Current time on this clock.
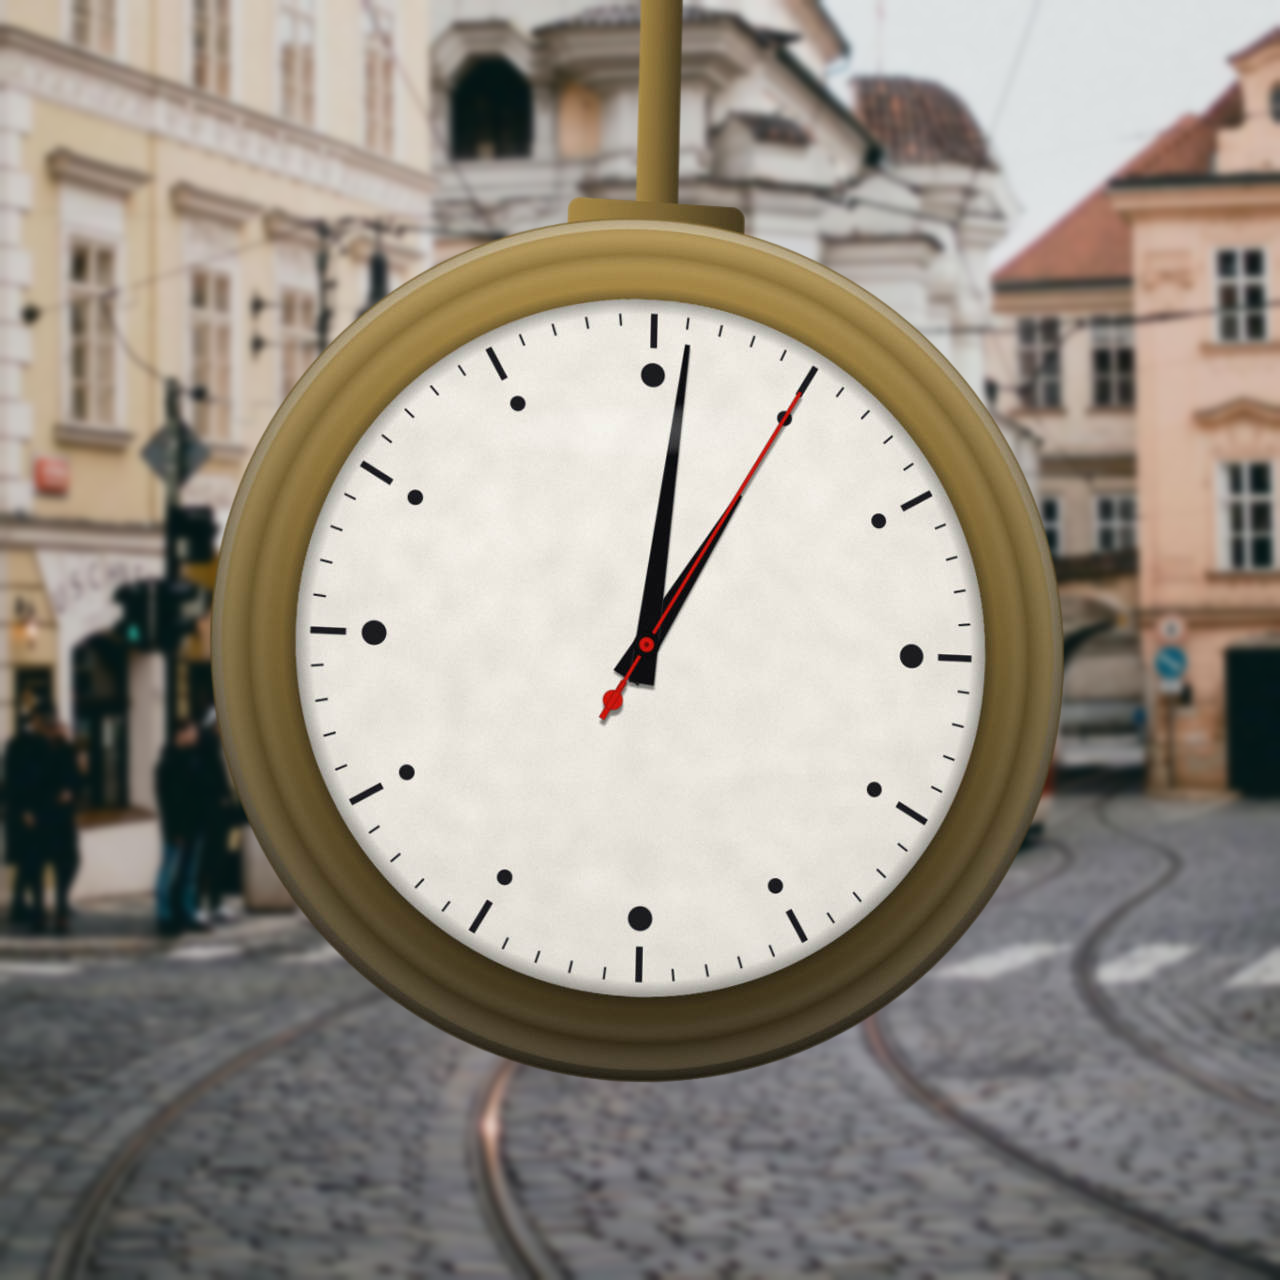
1:01:05
